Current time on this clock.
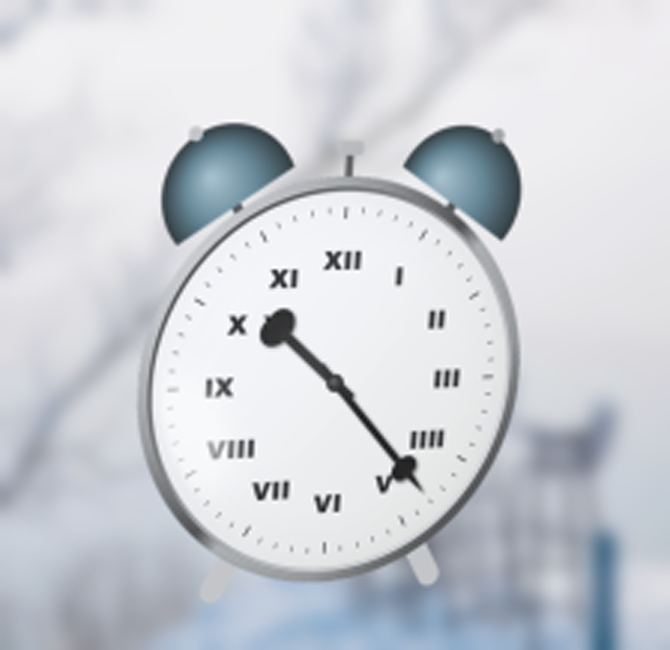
10:23
